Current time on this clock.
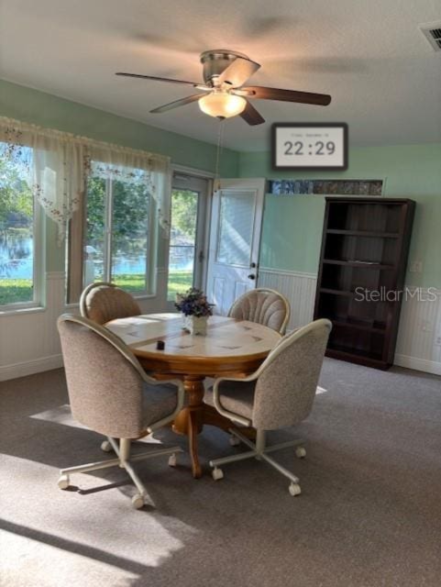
22:29
